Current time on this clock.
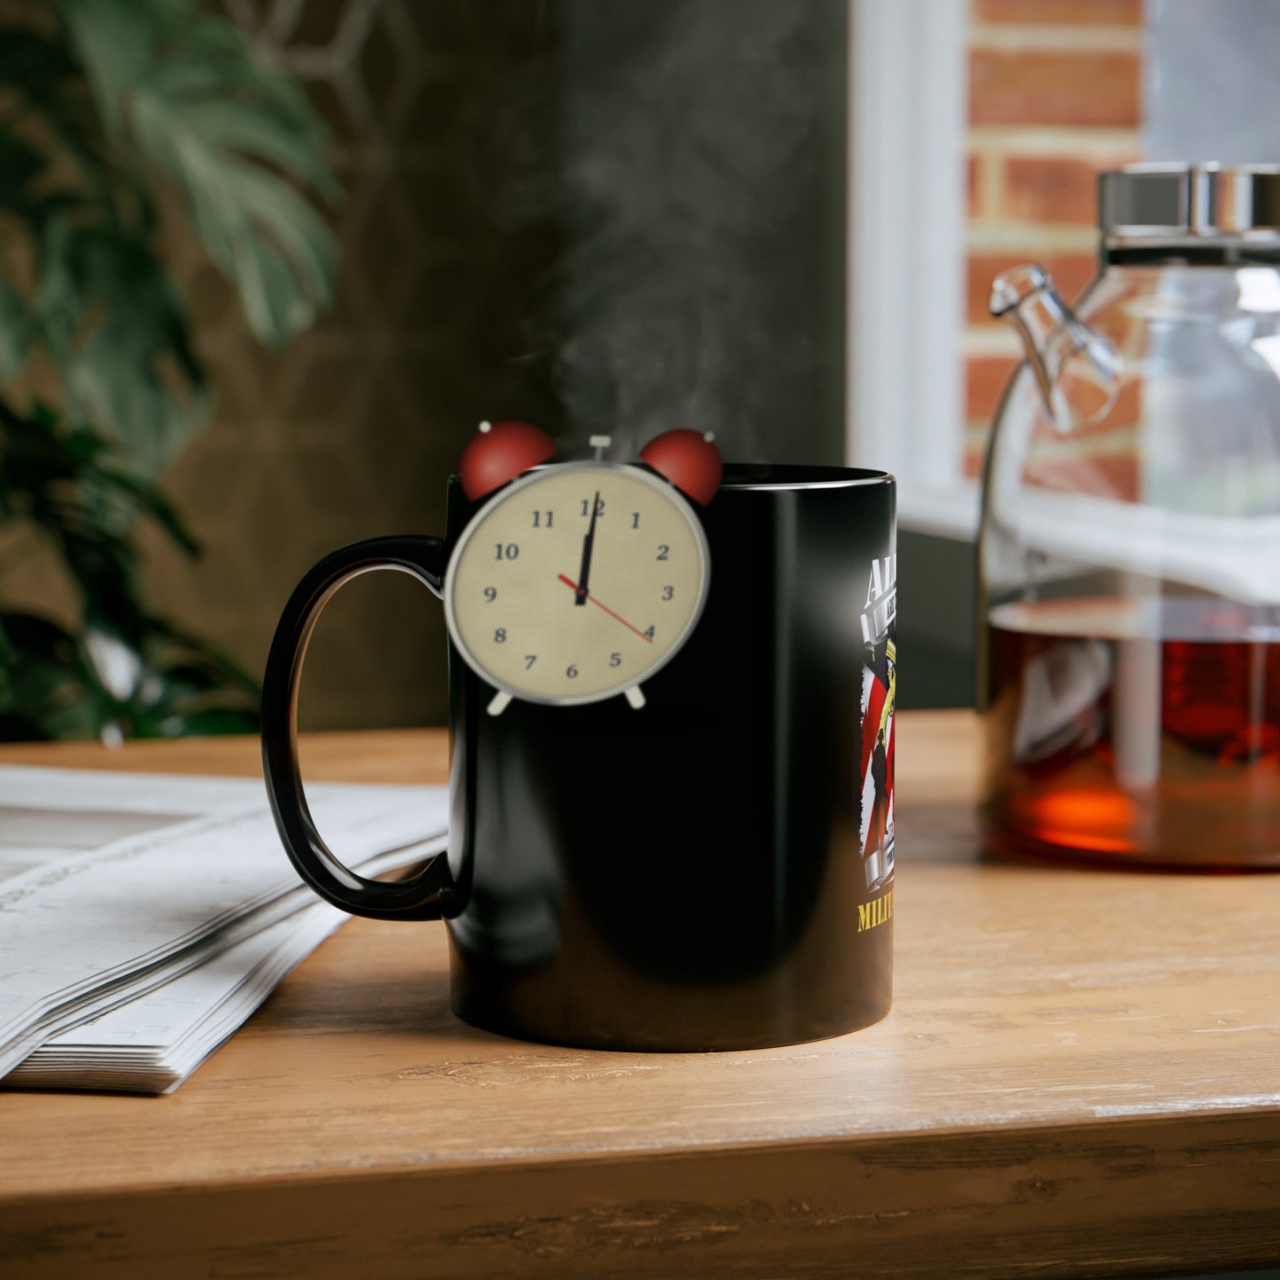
12:00:21
